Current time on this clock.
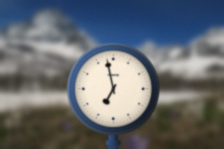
6:58
